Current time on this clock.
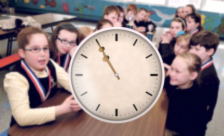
10:55
